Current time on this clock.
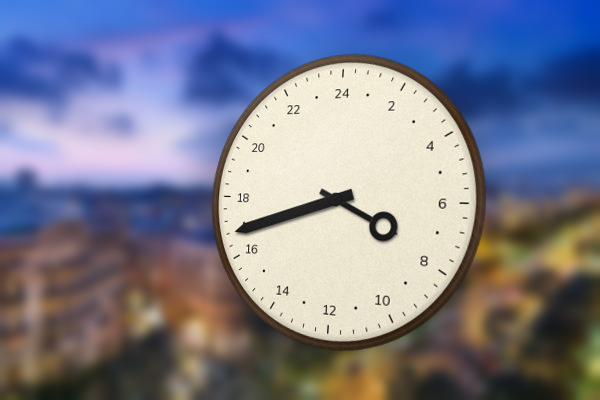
7:42
